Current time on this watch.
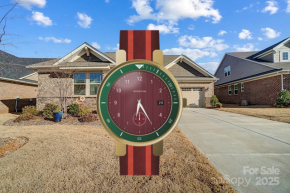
6:25
